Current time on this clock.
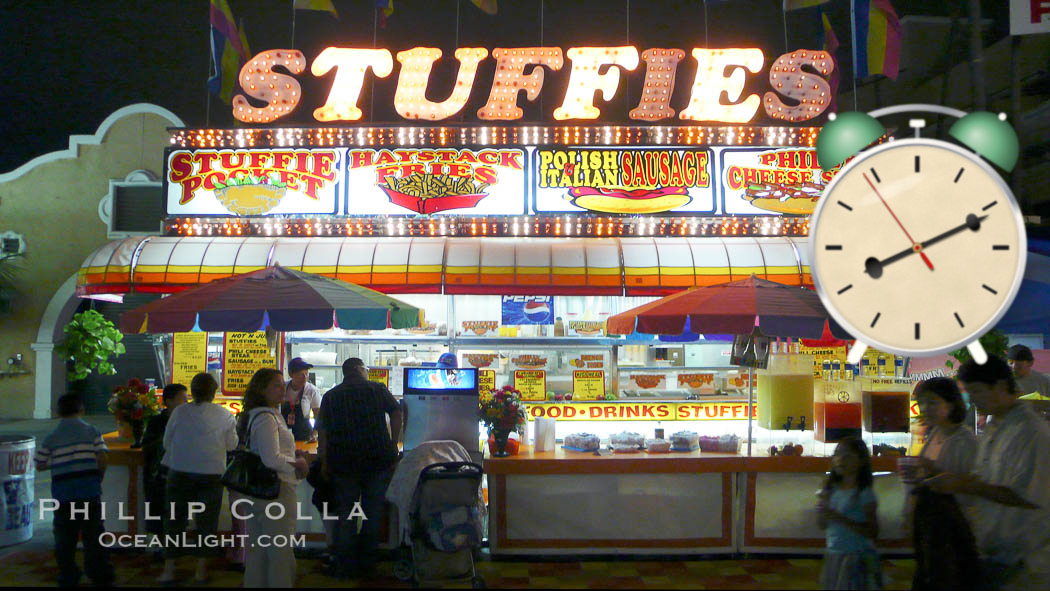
8:10:54
